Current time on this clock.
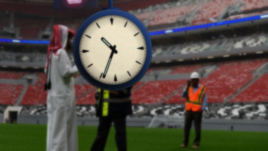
10:34
